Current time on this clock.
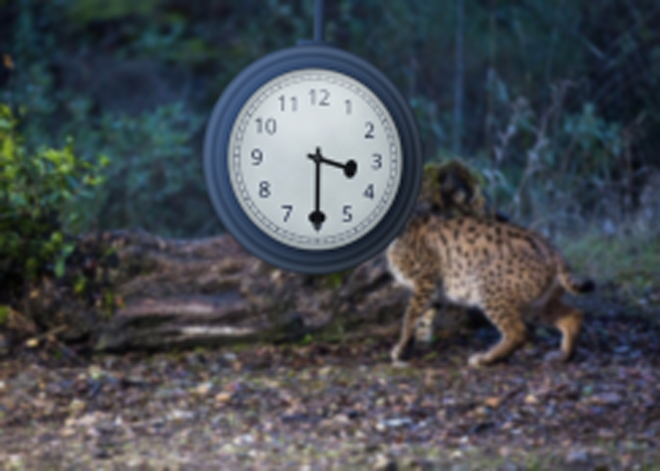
3:30
